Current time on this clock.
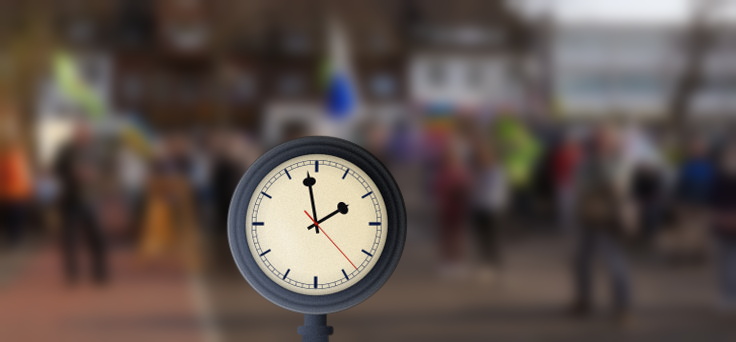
1:58:23
